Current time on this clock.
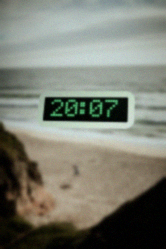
20:07
